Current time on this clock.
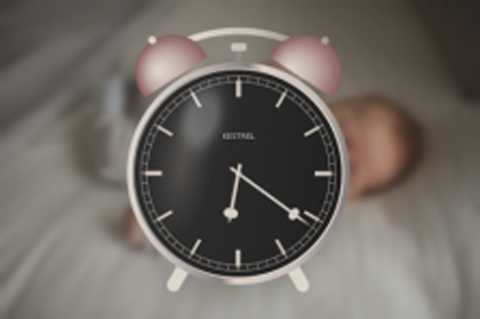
6:21
